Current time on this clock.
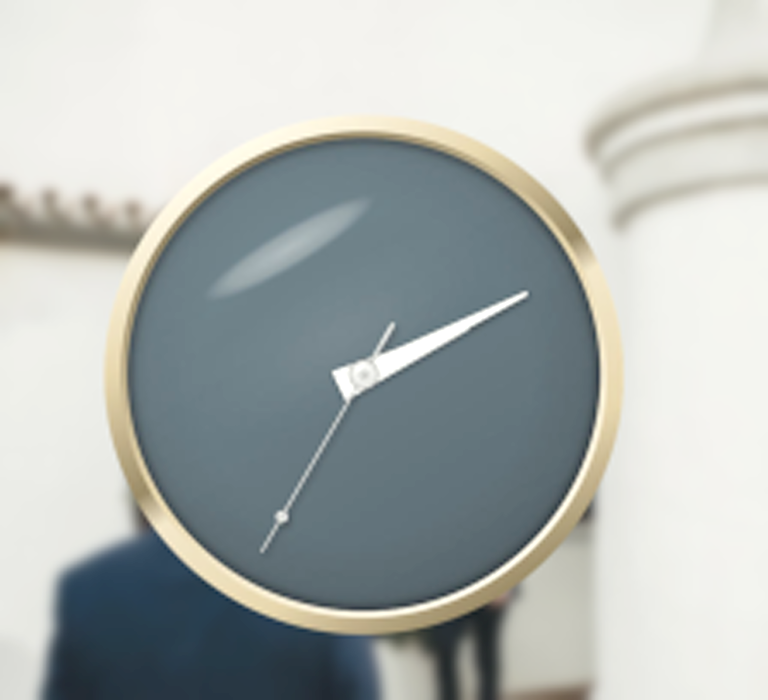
2:10:35
